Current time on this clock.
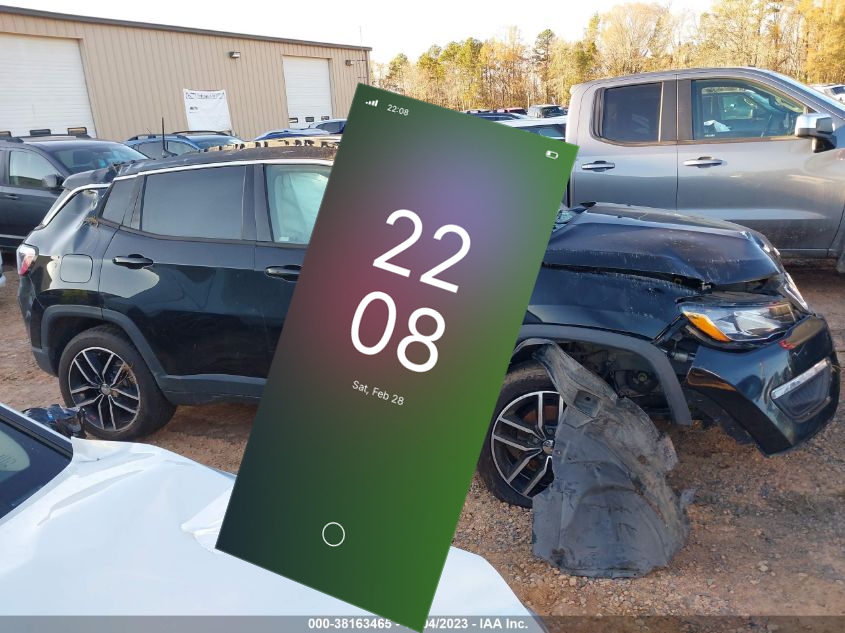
22:08
